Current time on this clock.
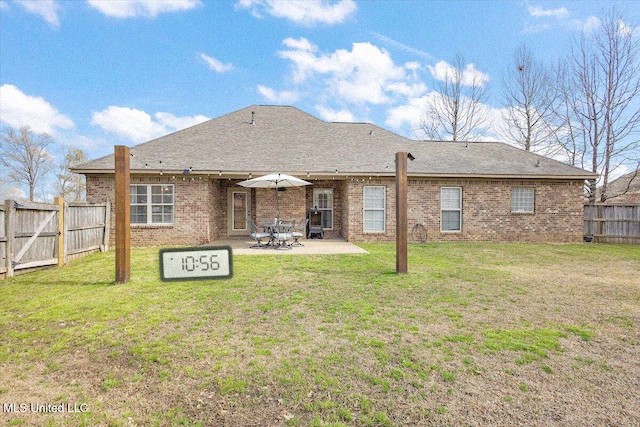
10:56
